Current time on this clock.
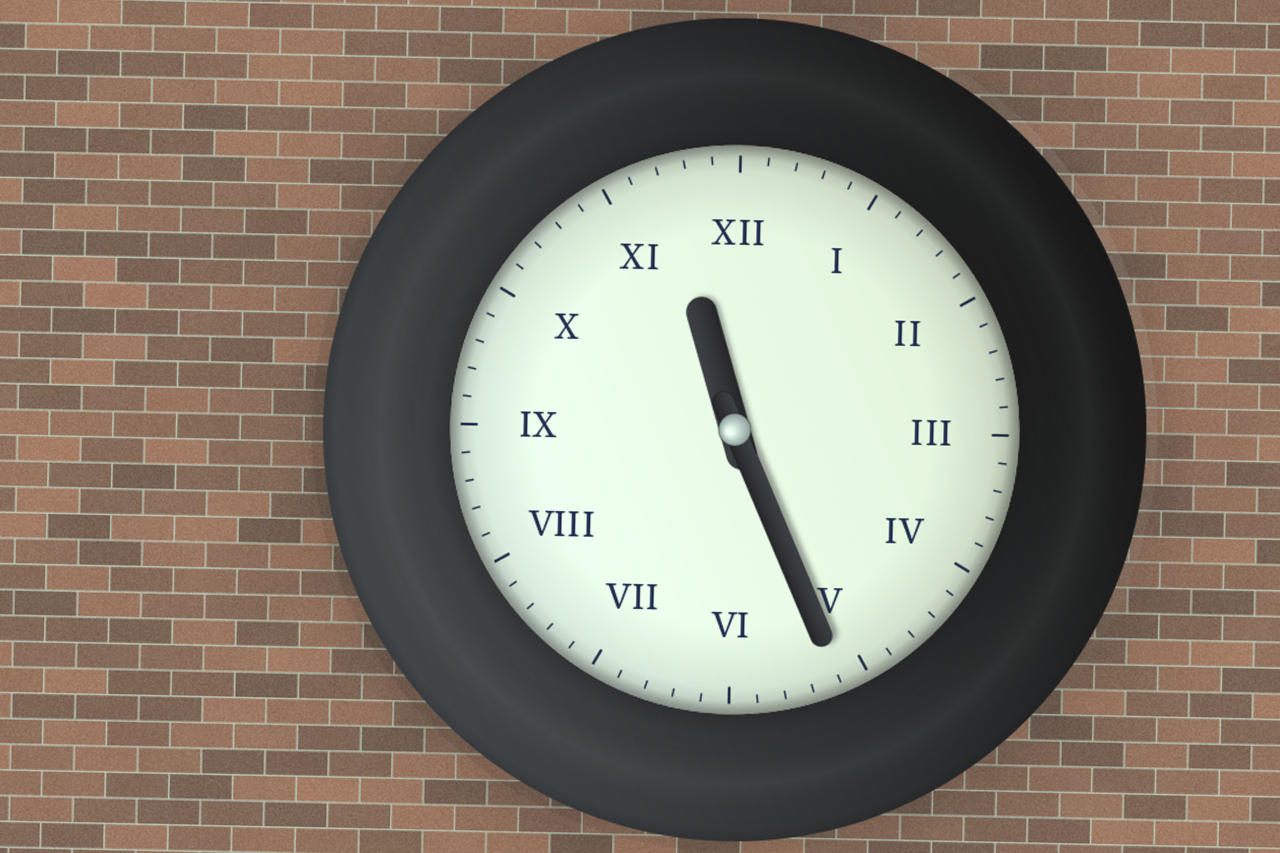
11:26
